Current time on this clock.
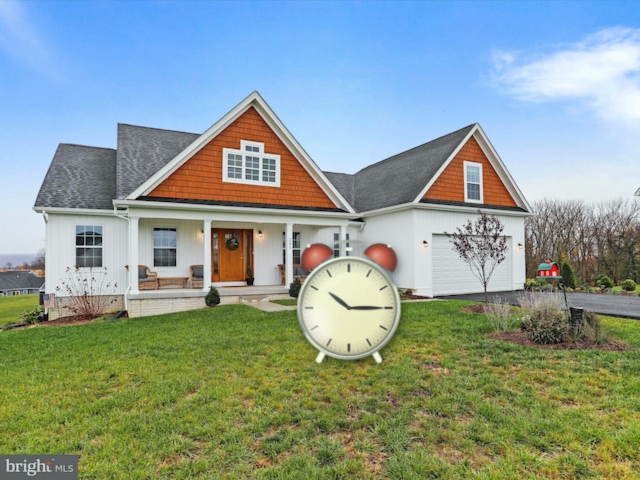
10:15
